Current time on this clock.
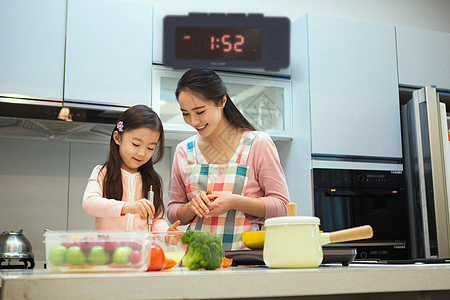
1:52
